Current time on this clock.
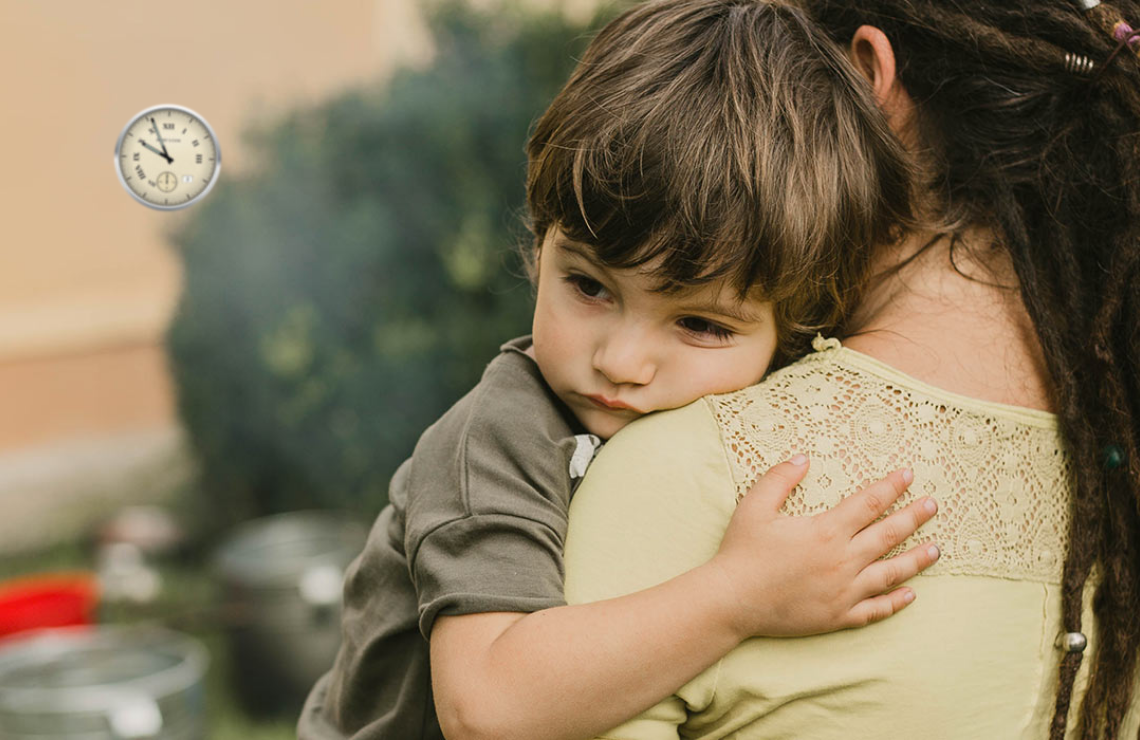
9:56
